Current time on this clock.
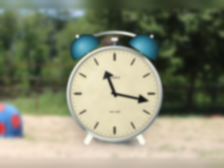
11:17
